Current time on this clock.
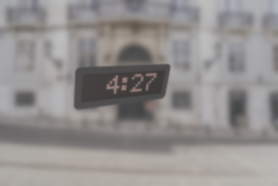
4:27
